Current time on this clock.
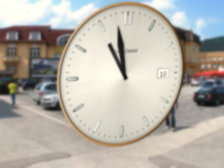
10:58
